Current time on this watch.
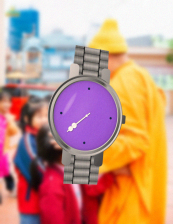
7:38
